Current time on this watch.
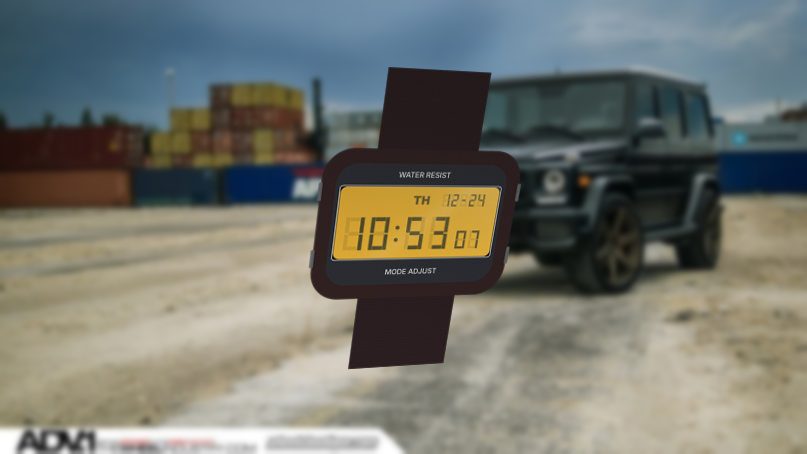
10:53:07
